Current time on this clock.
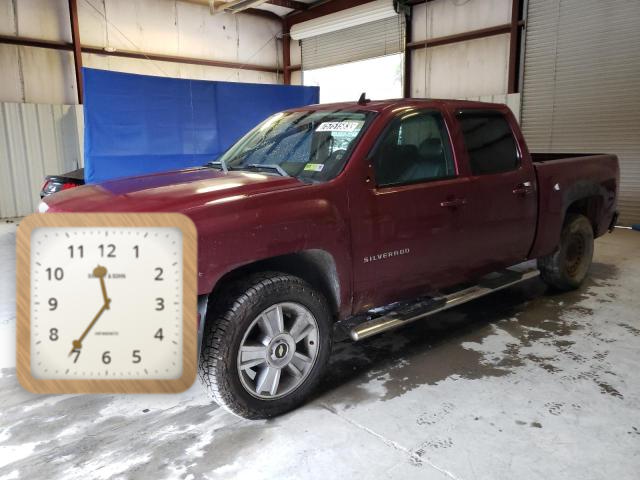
11:36
